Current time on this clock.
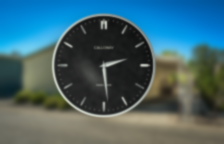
2:29
